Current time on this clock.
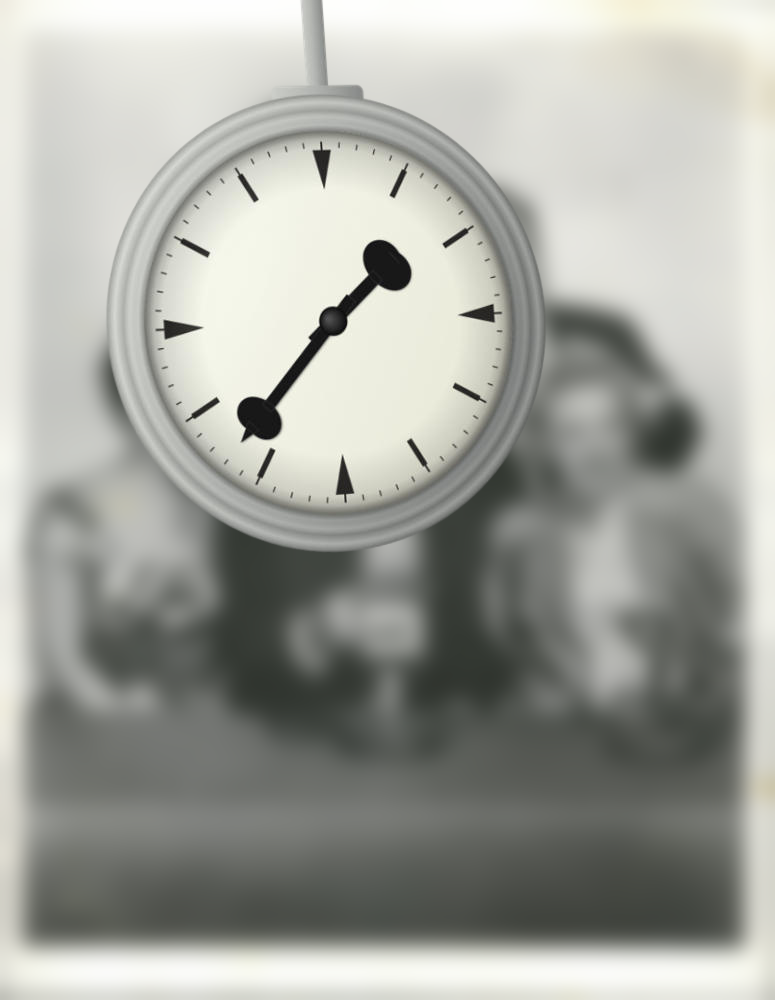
1:37
